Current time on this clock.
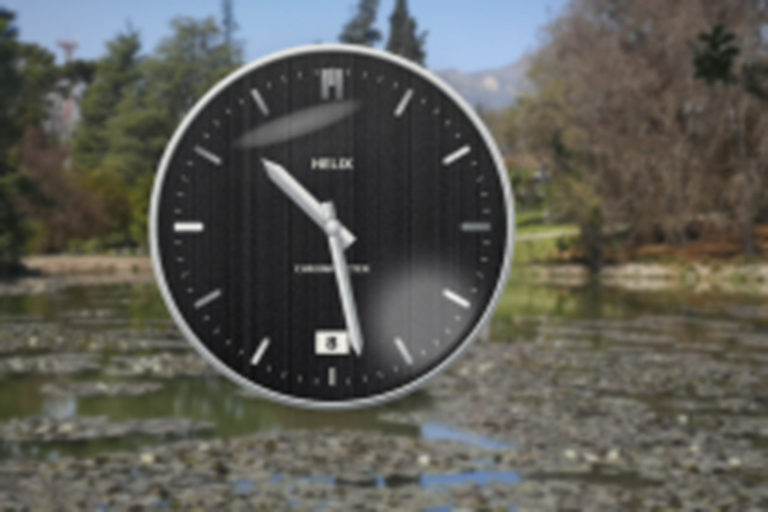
10:28
